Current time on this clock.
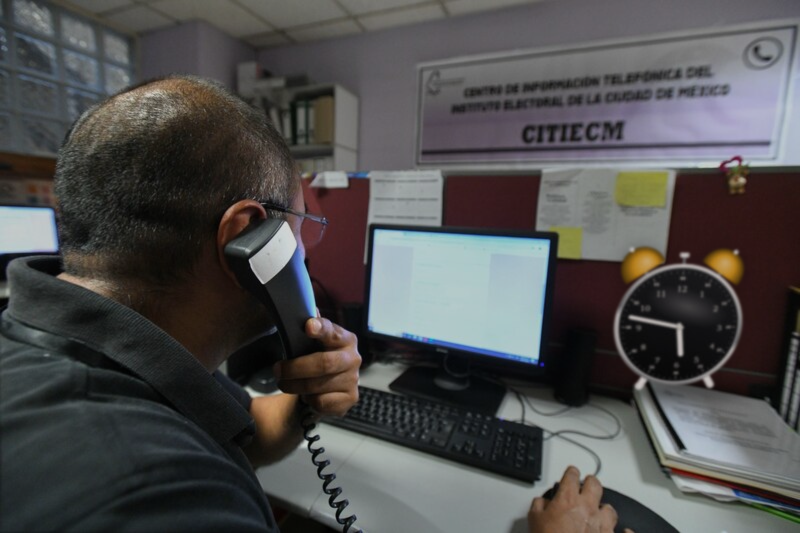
5:47
